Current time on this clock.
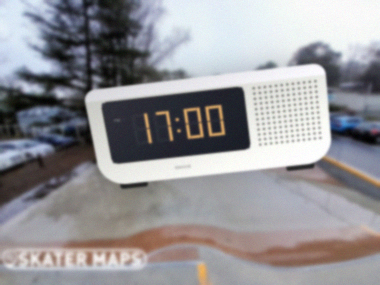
17:00
